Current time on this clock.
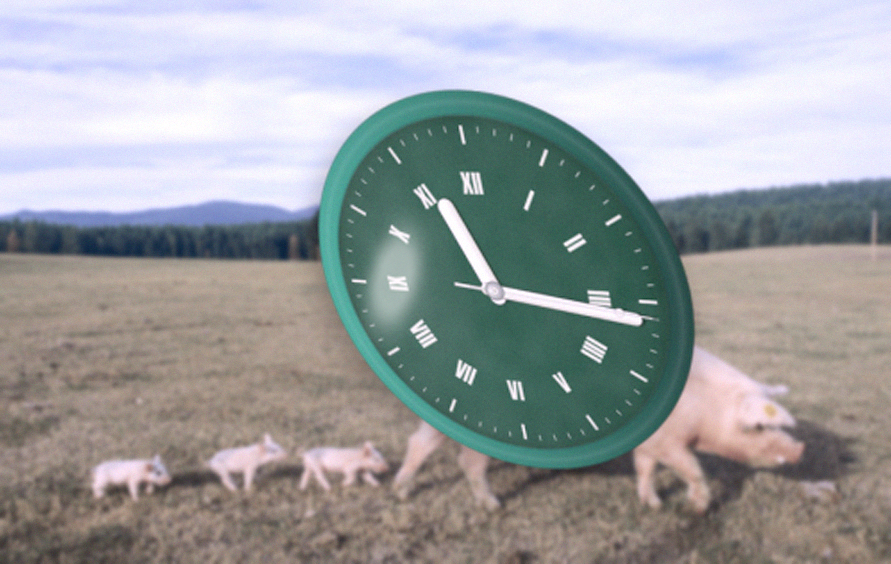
11:16:16
